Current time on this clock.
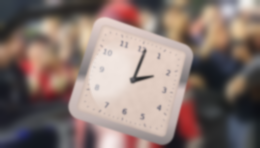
2:01
